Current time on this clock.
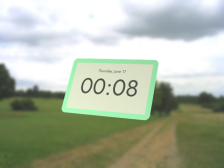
0:08
